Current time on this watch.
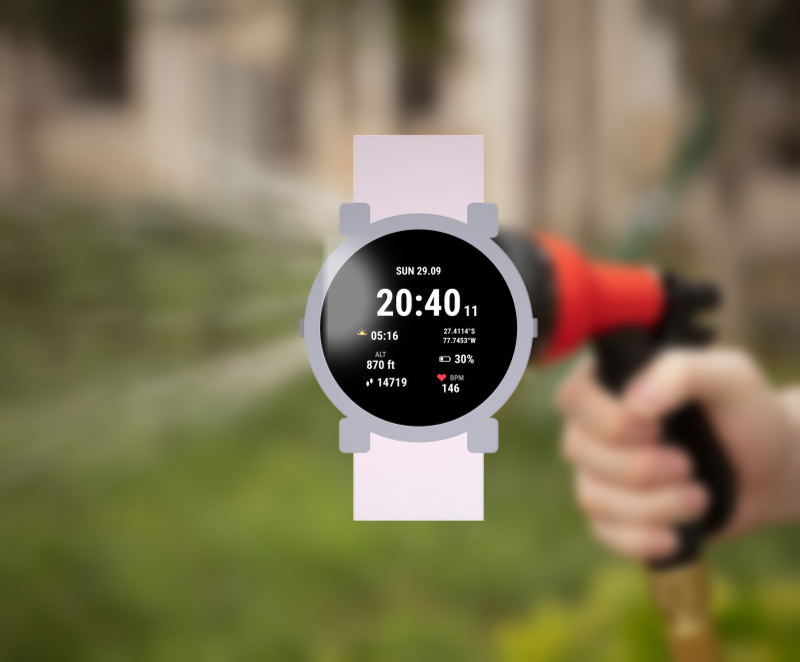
20:40:11
